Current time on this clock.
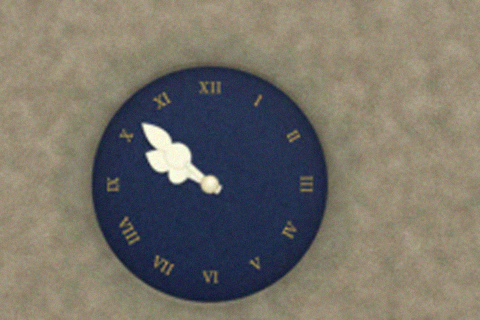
9:52
